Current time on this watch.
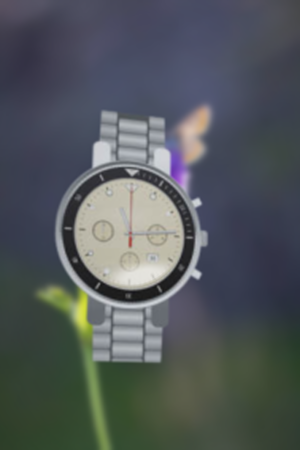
11:14
